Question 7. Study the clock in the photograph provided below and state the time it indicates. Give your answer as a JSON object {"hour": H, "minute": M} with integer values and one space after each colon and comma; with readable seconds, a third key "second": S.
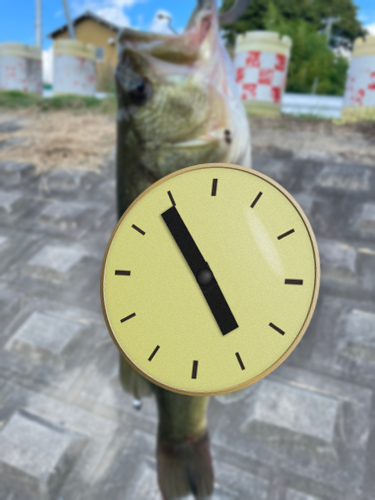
{"hour": 4, "minute": 54}
